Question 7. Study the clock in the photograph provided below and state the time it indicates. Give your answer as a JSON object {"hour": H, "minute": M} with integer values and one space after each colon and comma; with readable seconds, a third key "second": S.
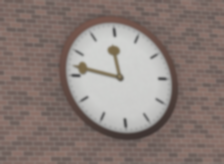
{"hour": 11, "minute": 47}
